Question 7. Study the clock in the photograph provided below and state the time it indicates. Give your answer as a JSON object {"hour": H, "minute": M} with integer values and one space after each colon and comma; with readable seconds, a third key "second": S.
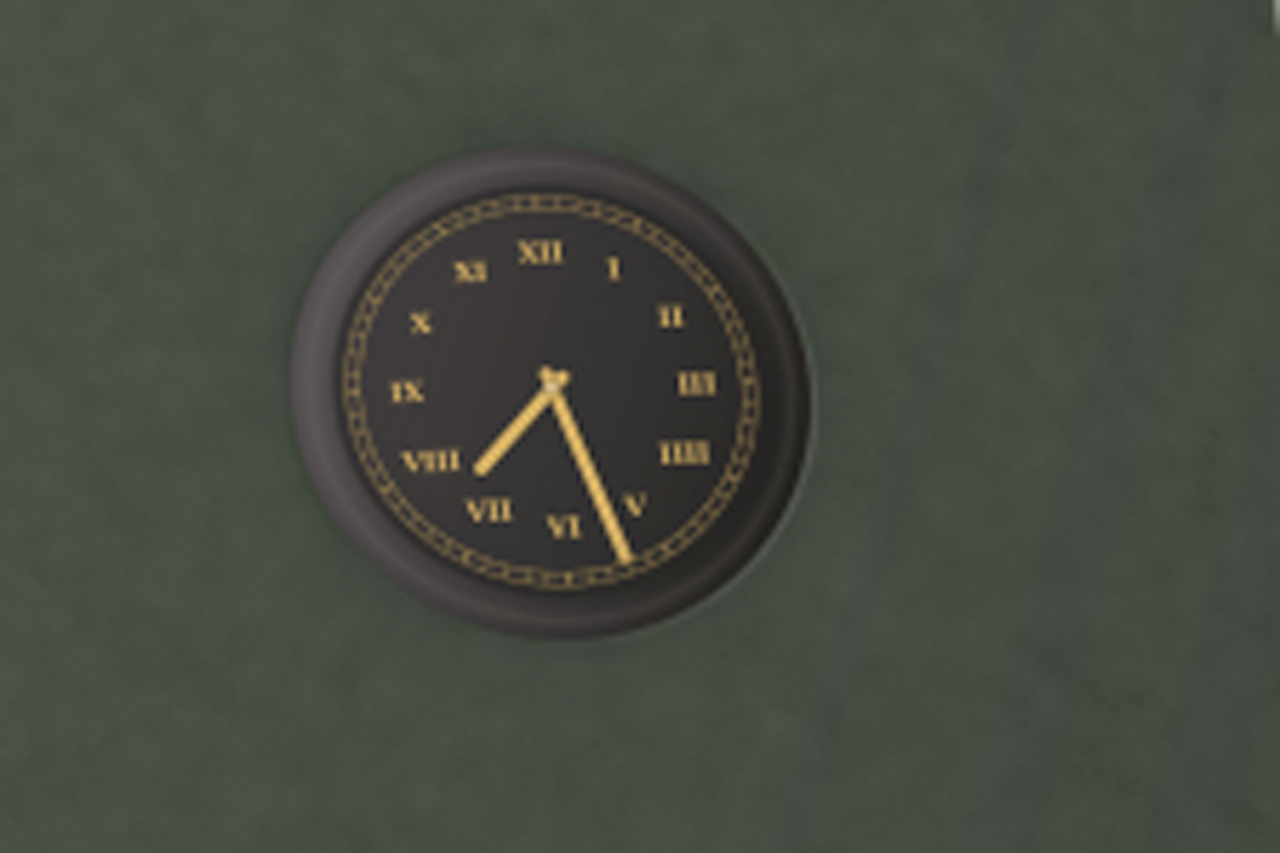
{"hour": 7, "minute": 27}
